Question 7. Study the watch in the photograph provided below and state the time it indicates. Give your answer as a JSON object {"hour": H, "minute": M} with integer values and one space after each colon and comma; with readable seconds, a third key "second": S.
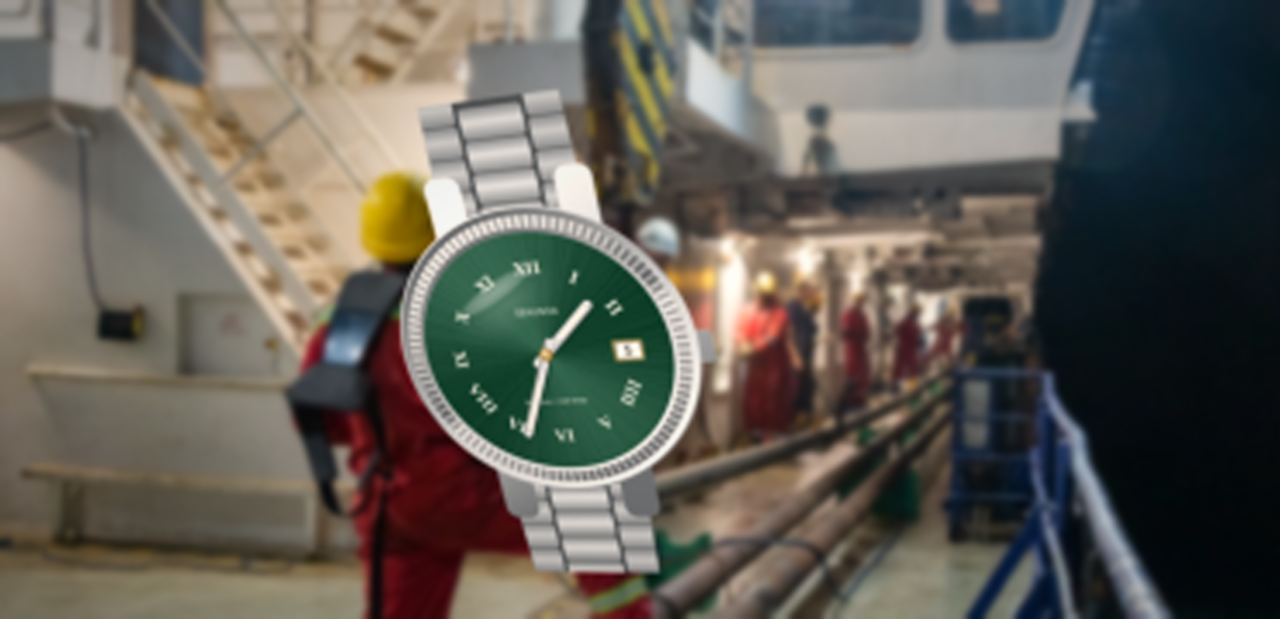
{"hour": 1, "minute": 34}
